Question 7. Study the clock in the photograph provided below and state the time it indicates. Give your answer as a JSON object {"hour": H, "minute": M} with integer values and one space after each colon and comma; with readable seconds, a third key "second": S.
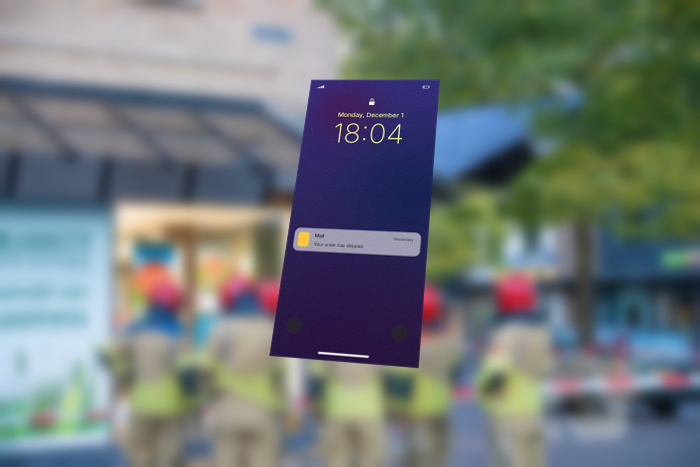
{"hour": 18, "minute": 4}
